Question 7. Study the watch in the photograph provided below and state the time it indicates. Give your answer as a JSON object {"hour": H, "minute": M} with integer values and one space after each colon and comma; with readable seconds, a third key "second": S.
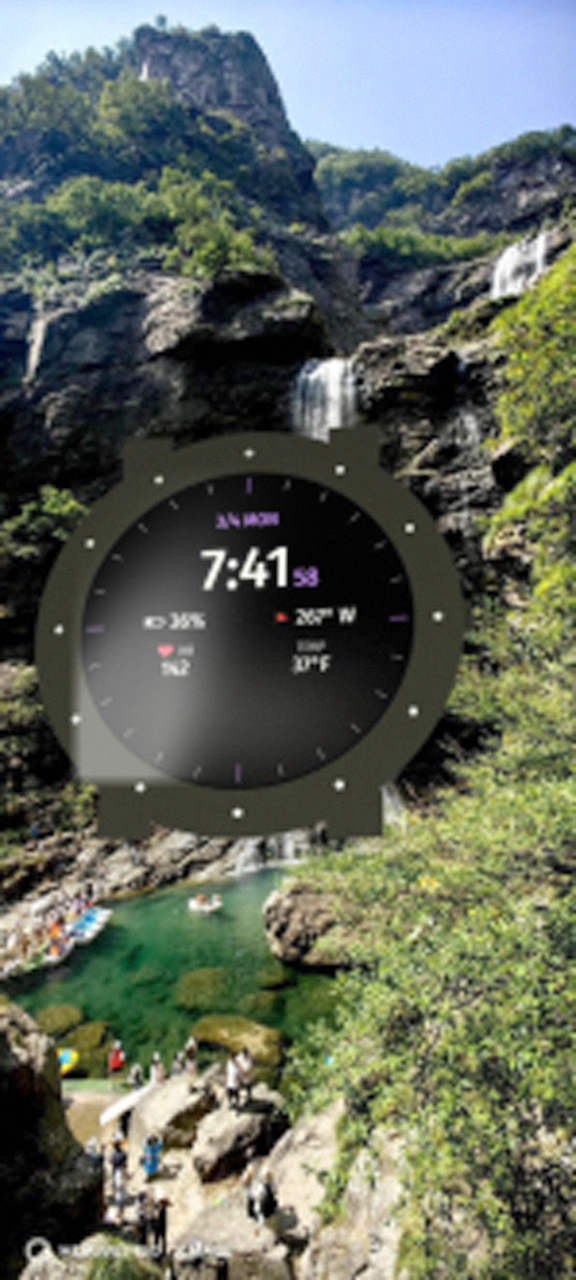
{"hour": 7, "minute": 41}
